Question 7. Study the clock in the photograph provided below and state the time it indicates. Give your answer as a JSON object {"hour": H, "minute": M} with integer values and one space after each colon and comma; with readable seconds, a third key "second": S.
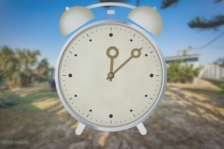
{"hour": 12, "minute": 8}
